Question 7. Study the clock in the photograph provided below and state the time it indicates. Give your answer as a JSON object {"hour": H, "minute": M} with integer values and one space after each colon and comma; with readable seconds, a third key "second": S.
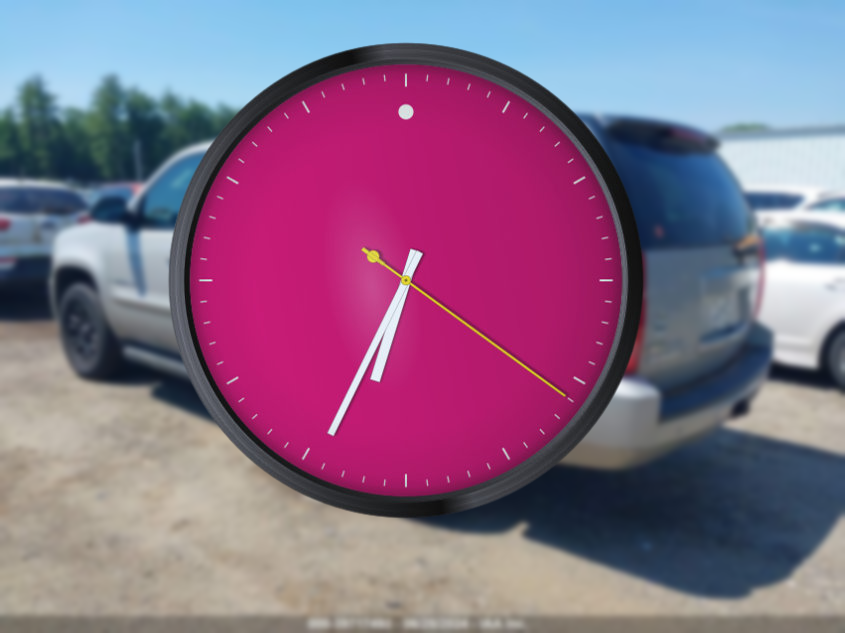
{"hour": 6, "minute": 34, "second": 21}
